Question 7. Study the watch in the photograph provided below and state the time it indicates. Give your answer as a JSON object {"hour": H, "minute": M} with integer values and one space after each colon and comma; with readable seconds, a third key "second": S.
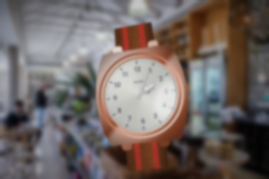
{"hour": 2, "minute": 4}
